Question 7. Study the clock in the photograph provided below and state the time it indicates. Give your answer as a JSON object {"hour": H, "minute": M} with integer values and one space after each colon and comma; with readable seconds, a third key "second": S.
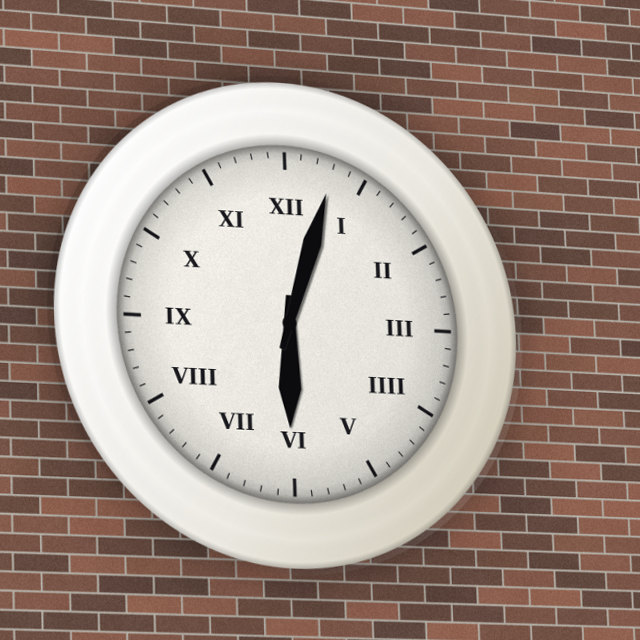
{"hour": 6, "minute": 3}
